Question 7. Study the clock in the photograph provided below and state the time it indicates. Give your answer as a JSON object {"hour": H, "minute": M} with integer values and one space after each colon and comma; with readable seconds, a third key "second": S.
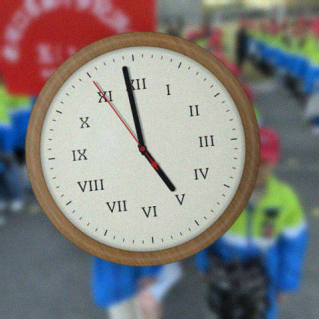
{"hour": 4, "minute": 58, "second": 55}
